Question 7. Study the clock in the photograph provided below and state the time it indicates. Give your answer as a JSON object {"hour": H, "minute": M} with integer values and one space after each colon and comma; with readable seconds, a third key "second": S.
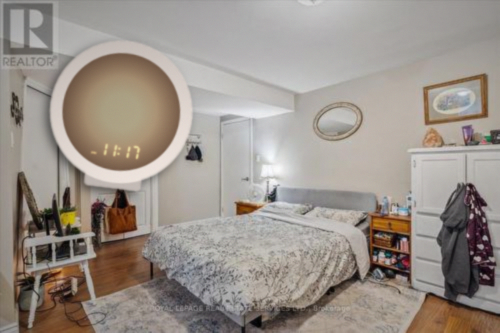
{"hour": 11, "minute": 17}
